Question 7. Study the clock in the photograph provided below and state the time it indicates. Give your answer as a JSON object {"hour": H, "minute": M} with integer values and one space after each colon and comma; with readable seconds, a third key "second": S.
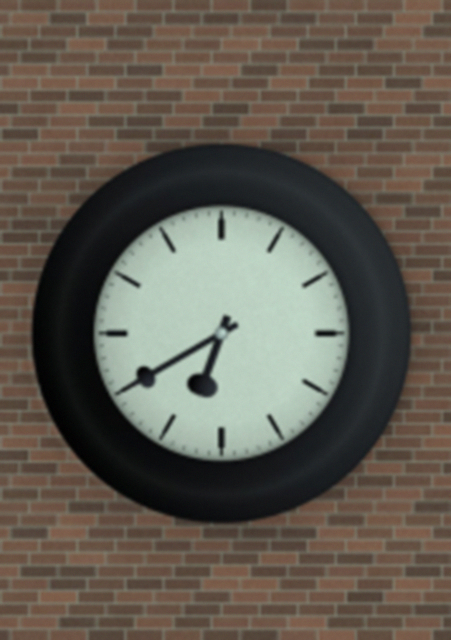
{"hour": 6, "minute": 40}
